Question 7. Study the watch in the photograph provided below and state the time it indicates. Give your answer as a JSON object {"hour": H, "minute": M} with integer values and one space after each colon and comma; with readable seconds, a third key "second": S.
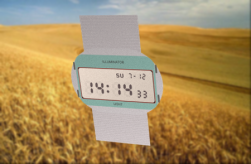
{"hour": 14, "minute": 14, "second": 33}
